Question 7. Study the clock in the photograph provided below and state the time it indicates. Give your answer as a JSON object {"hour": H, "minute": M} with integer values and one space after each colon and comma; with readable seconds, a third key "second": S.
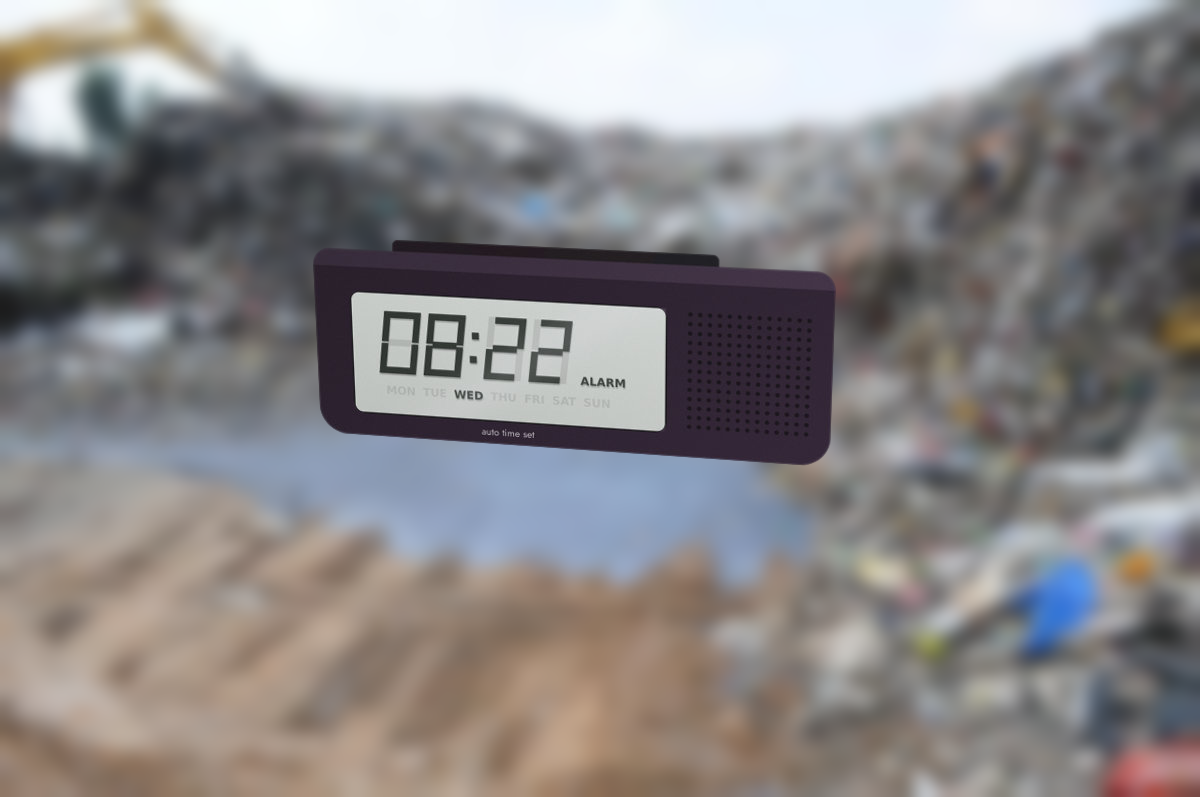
{"hour": 8, "minute": 22}
